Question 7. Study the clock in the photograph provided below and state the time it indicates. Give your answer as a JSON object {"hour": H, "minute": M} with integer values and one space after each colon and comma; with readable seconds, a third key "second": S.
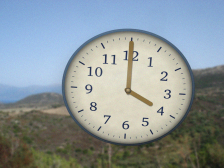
{"hour": 4, "minute": 0}
